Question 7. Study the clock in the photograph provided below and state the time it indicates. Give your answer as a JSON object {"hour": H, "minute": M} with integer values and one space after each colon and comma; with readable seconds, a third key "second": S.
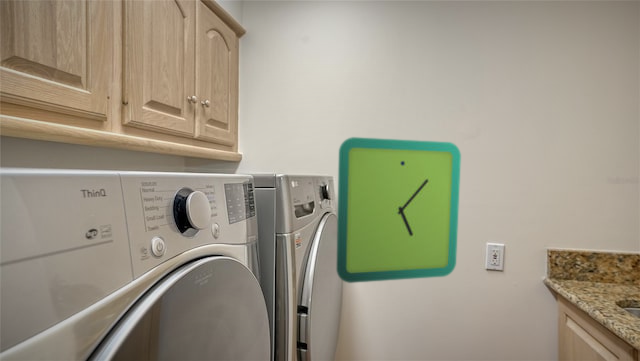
{"hour": 5, "minute": 7}
